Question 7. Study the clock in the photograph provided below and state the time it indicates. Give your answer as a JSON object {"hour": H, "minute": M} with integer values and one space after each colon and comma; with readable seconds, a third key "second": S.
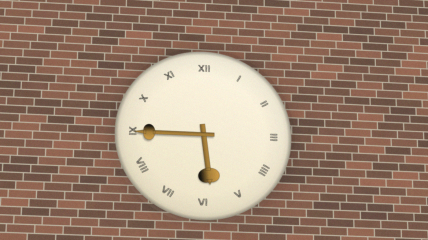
{"hour": 5, "minute": 45}
